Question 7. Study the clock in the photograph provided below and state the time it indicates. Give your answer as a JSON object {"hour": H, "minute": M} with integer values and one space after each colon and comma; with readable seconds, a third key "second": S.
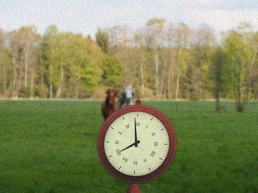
{"hour": 7, "minute": 59}
